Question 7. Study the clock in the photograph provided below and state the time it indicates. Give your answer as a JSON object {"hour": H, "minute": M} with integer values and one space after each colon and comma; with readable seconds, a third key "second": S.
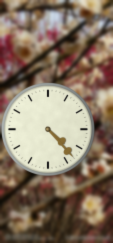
{"hour": 4, "minute": 23}
